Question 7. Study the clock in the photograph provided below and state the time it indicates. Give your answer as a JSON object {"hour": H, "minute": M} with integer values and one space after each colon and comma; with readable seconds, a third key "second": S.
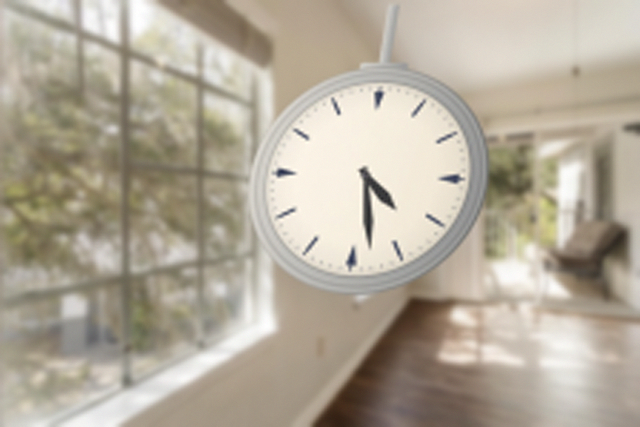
{"hour": 4, "minute": 28}
